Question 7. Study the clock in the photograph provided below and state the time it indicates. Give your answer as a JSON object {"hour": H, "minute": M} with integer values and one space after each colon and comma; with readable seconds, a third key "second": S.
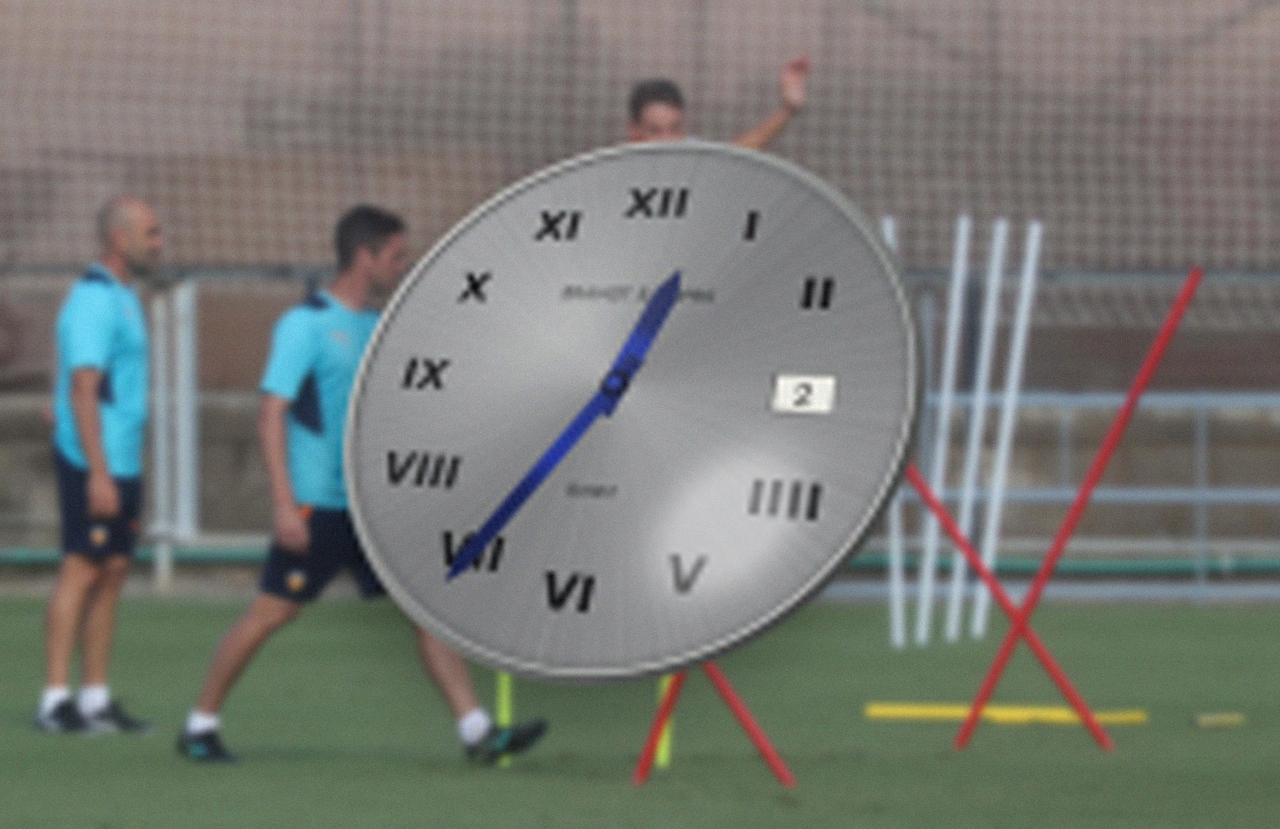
{"hour": 12, "minute": 35}
